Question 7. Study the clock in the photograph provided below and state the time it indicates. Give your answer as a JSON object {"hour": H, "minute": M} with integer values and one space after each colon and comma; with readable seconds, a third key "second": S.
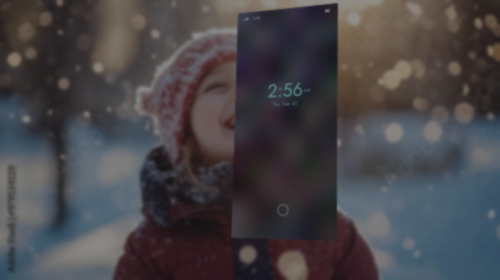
{"hour": 2, "minute": 56}
